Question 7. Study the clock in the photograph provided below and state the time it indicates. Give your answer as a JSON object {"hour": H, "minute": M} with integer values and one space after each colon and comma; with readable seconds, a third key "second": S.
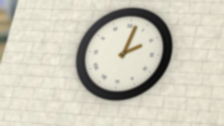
{"hour": 2, "minute": 2}
